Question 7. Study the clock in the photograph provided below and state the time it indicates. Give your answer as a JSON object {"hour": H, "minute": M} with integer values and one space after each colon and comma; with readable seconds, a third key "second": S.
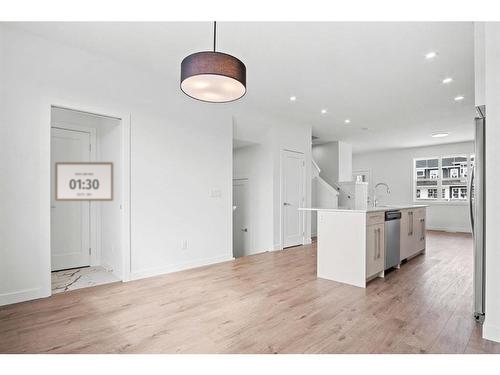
{"hour": 1, "minute": 30}
